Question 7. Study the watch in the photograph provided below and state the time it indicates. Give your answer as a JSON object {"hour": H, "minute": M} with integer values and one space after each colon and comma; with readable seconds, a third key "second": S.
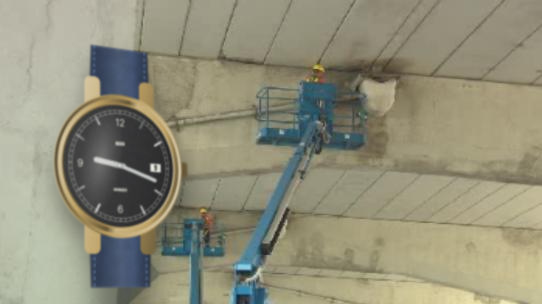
{"hour": 9, "minute": 18}
